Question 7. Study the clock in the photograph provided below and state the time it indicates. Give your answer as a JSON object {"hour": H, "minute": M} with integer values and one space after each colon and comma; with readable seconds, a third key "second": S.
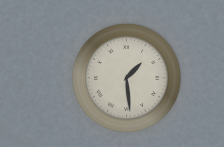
{"hour": 1, "minute": 29}
